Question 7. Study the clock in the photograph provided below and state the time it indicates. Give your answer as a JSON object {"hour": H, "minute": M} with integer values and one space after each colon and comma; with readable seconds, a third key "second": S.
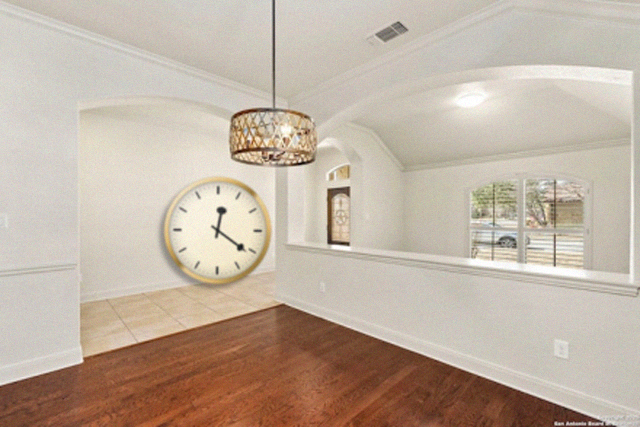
{"hour": 12, "minute": 21}
